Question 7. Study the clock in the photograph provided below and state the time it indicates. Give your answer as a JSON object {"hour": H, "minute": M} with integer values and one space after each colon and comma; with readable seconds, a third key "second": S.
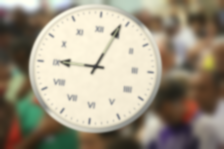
{"hour": 9, "minute": 4}
